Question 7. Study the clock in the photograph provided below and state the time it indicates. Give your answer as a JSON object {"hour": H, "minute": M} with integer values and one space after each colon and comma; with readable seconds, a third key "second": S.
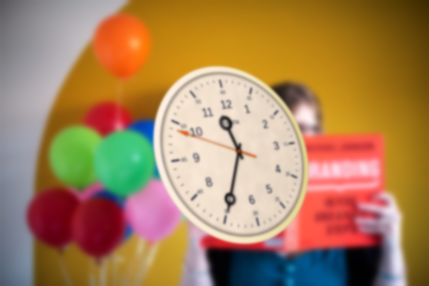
{"hour": 11, "minute": 34, "second": 49}
